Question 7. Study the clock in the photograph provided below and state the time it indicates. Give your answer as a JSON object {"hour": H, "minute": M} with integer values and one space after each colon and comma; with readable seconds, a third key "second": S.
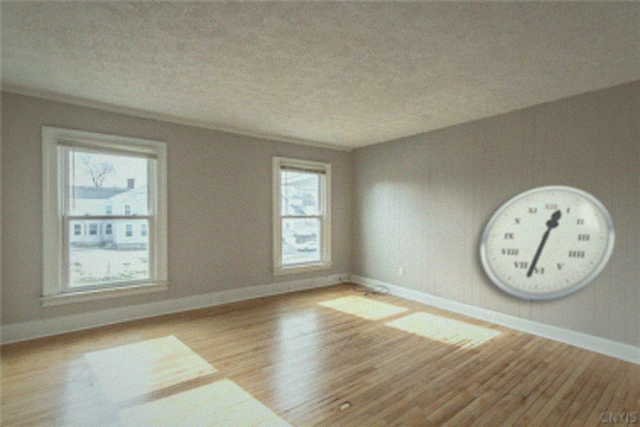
{"hour": 12, "minute": 32}
